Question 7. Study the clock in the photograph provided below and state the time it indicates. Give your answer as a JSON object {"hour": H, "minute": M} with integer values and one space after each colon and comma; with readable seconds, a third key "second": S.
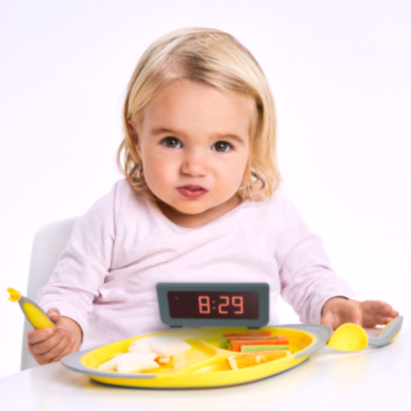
{"hour": 8, "minute": 29}
